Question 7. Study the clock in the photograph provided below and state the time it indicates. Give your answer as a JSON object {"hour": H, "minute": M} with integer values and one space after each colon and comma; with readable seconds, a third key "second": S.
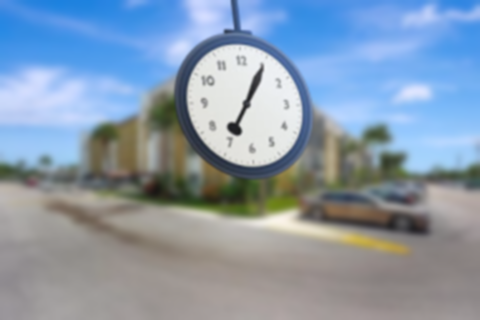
{"hour": 7, "minute": 5}
